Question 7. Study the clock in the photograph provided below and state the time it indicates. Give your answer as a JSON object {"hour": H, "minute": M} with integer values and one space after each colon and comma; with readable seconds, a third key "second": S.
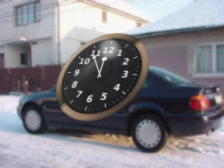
{"hour": 11, "minute": 54}
